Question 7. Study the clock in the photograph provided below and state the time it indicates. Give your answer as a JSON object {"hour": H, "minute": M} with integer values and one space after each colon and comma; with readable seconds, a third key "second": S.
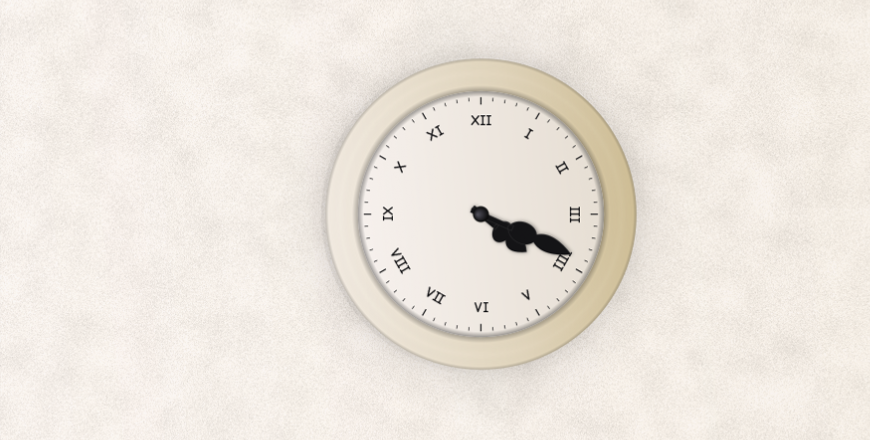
{"hour": 4, "minute": 19}
